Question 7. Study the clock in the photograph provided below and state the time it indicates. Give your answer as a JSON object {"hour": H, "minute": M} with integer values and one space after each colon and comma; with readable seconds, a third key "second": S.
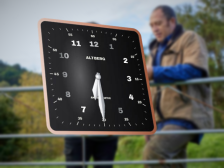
{"hour": 6, "minute": 30}
